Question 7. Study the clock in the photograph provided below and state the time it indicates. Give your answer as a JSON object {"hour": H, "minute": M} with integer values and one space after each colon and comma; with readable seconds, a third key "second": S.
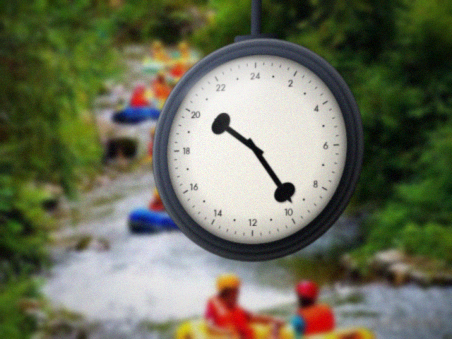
{"hour": 20, "minute": 24}
